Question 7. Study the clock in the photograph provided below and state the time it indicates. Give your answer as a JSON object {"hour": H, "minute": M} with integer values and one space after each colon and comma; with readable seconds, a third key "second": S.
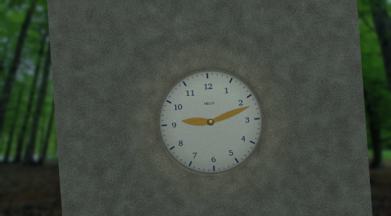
{"hour": 9, "minute": 12}
